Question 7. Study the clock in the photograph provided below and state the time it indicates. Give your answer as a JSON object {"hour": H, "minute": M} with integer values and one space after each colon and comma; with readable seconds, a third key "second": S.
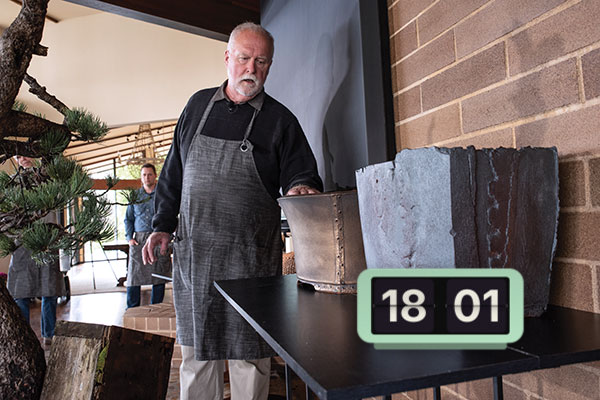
{"hour": 18, "minute": 1}
